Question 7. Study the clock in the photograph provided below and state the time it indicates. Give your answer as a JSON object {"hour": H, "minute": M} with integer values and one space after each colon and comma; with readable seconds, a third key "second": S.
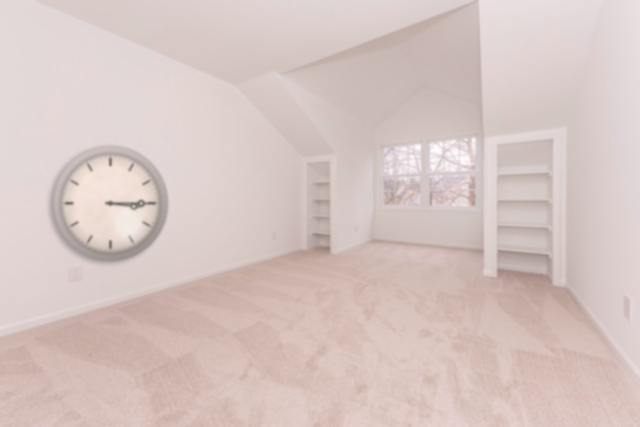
{"hour": 3, "minute": 15}
